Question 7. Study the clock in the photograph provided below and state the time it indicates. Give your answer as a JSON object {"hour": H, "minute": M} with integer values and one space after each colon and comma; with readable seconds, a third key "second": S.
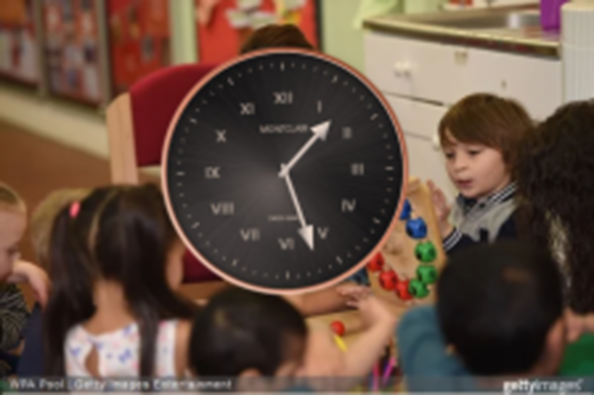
{"hour": 1, "minute": 27}
